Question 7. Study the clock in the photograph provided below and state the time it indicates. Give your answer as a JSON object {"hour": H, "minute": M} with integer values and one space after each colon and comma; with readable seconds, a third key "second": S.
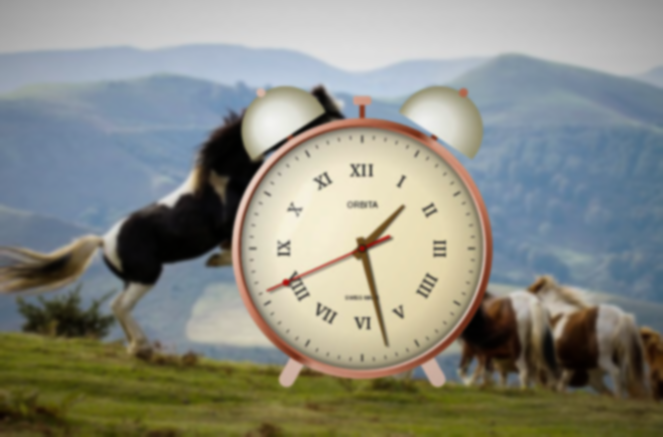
{"hour": 1, "minute": 27, "second": 41}
